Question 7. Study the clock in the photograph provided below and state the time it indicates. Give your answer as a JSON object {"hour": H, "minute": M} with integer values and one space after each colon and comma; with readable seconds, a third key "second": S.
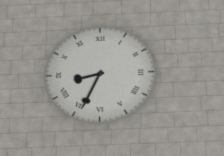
{"hour": 8, "minute": 34}
